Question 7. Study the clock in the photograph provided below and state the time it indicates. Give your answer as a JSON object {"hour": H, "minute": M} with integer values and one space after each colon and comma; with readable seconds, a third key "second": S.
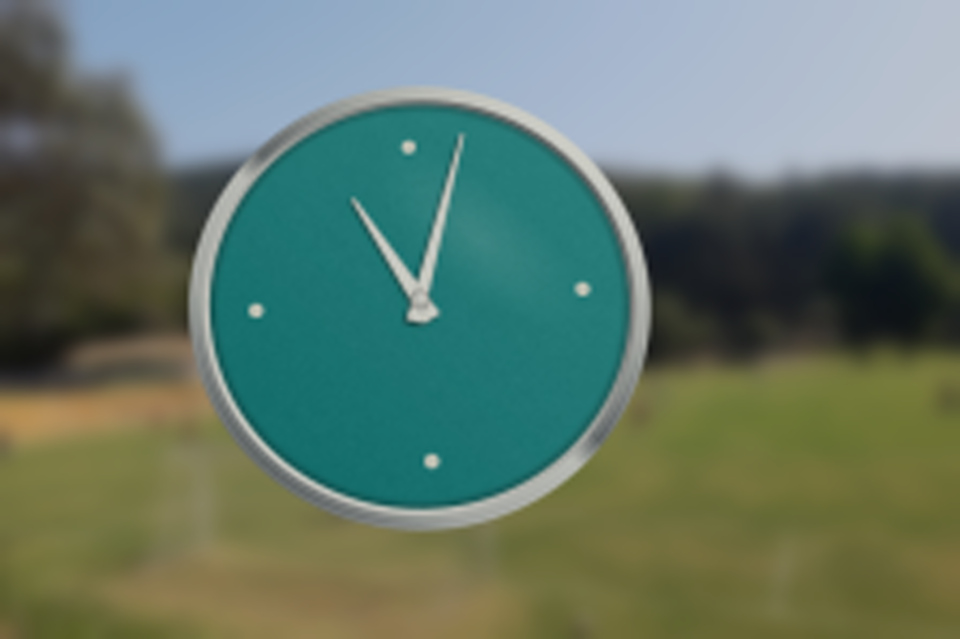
{"hour": 11, "minute": 3}
